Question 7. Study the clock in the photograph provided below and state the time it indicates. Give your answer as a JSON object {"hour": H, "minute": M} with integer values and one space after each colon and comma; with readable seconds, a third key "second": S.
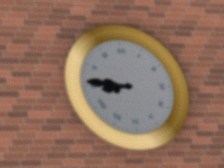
{"hour": 8, "minute": 46}
